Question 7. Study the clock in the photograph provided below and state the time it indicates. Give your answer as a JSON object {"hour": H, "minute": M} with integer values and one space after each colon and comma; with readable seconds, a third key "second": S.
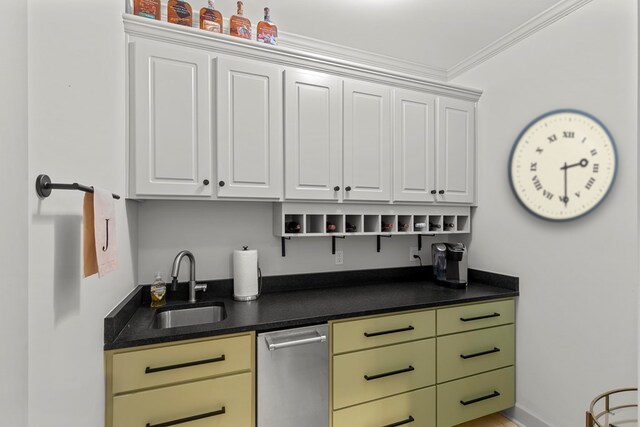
{"hour": 2, "minute": 29}
